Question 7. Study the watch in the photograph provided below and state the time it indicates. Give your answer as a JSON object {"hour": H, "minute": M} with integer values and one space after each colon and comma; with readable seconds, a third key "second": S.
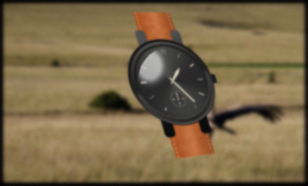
{"hour": 1, "minute": 24}
